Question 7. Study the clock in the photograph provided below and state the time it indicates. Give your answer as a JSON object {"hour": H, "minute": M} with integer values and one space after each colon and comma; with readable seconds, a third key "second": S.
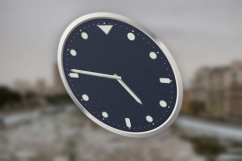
{"hour": 4, "minute": 46}
